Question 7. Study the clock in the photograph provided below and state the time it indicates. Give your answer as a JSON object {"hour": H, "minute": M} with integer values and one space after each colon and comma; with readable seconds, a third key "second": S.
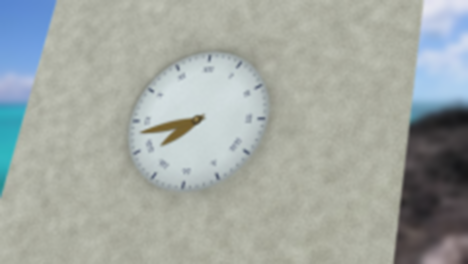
{"hour": 7, "minute": 43}
